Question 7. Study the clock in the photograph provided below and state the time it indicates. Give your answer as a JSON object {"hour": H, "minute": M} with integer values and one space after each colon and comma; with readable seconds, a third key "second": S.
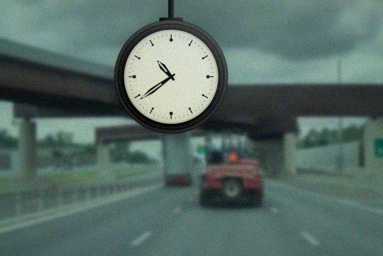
{"hour": 10, "minute": 39}
